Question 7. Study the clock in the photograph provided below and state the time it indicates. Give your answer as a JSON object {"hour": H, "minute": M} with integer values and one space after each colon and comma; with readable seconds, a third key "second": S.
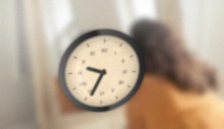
{"hour": 9, "minute": 34}
